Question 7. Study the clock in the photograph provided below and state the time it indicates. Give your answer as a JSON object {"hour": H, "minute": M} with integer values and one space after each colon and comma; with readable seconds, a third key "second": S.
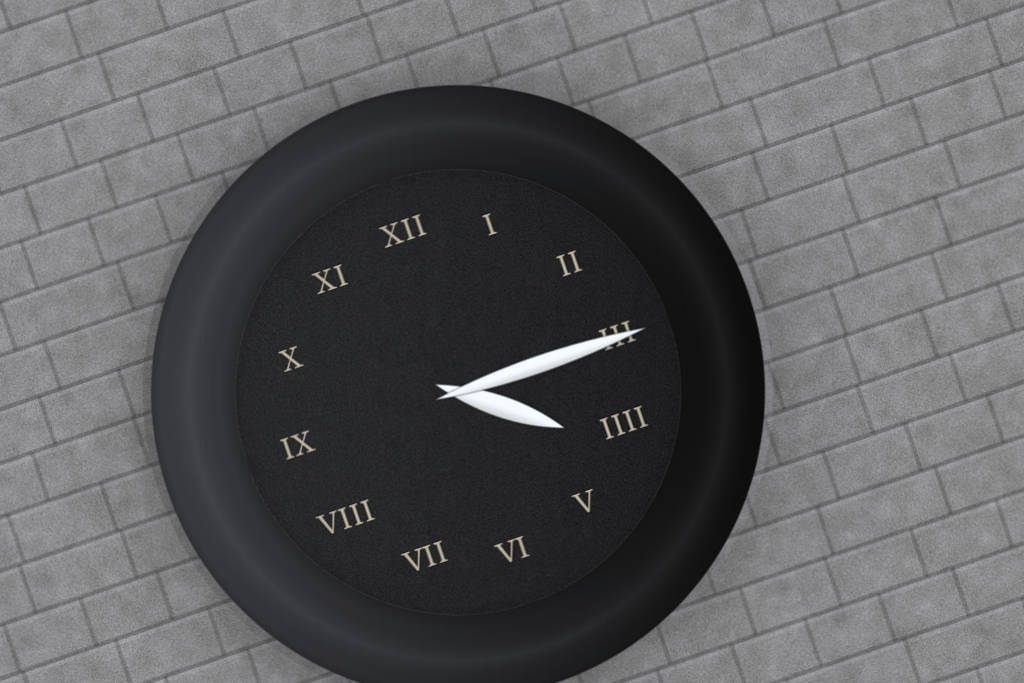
{"hour": 4, "minute": 15}
